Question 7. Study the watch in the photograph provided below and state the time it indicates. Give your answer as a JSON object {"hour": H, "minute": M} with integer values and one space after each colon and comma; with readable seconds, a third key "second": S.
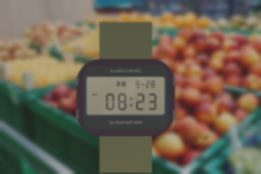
{"hour": 8, "minute": 23}
